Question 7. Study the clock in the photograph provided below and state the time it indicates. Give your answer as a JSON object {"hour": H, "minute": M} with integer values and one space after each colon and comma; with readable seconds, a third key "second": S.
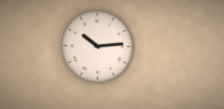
{"hour": 10, "minute": 14}
